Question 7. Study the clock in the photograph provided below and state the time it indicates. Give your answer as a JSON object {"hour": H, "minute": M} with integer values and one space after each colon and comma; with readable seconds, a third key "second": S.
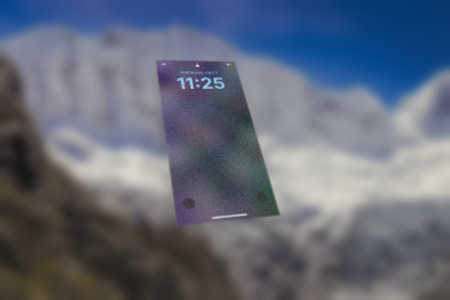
{"hour": 11, "minute": 25}
